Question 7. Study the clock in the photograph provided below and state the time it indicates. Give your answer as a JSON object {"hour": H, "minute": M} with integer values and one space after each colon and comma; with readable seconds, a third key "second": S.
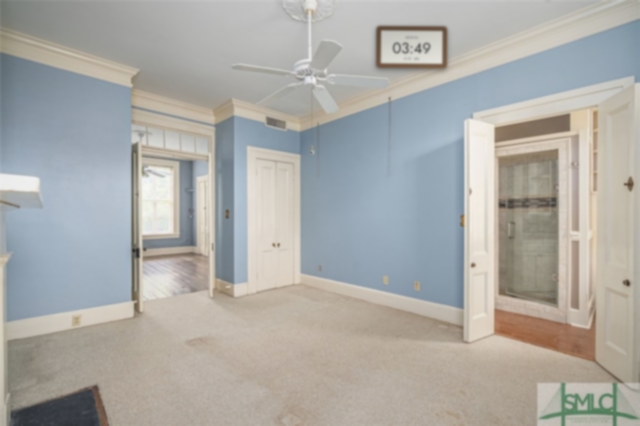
{"hour": 3, "minute": 49}
